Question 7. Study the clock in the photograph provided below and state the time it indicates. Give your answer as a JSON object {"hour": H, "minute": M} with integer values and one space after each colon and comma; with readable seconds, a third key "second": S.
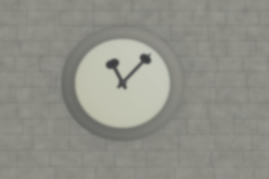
{"hour": 11, "minute": 7}
